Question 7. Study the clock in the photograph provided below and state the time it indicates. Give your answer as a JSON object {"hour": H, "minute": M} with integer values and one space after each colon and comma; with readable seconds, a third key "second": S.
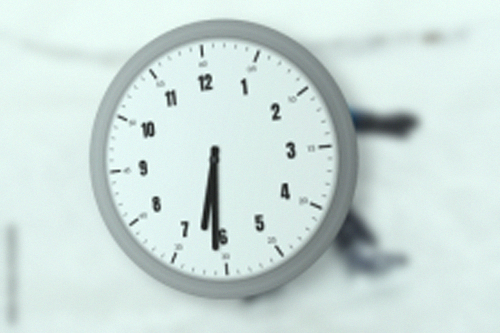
{"hour": 6, "minute": 31}
